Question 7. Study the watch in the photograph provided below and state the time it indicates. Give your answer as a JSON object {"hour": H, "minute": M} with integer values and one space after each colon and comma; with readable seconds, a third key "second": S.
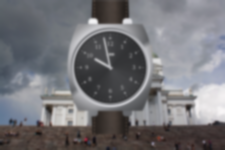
{"hour": 9, "minute": 58}
